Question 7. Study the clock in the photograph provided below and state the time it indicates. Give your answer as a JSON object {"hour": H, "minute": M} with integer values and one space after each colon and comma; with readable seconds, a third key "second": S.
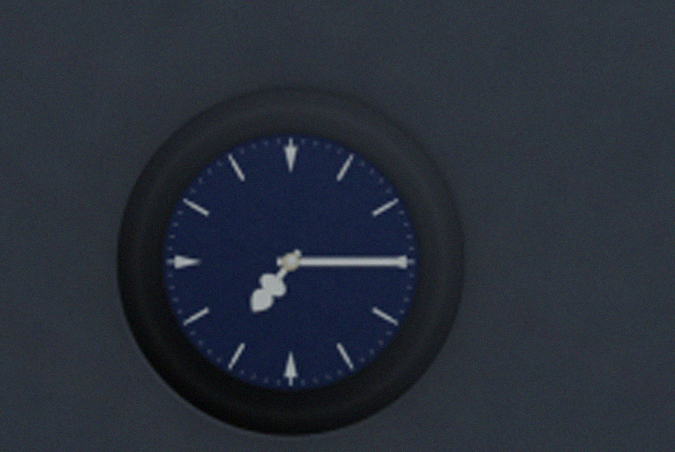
{"hour": 7, "minute": 15}
